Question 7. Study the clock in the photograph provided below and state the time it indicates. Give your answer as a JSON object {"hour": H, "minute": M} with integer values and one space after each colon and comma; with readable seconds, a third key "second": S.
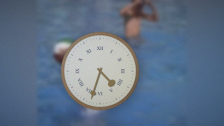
{"hour": 4, "minute": 33}
